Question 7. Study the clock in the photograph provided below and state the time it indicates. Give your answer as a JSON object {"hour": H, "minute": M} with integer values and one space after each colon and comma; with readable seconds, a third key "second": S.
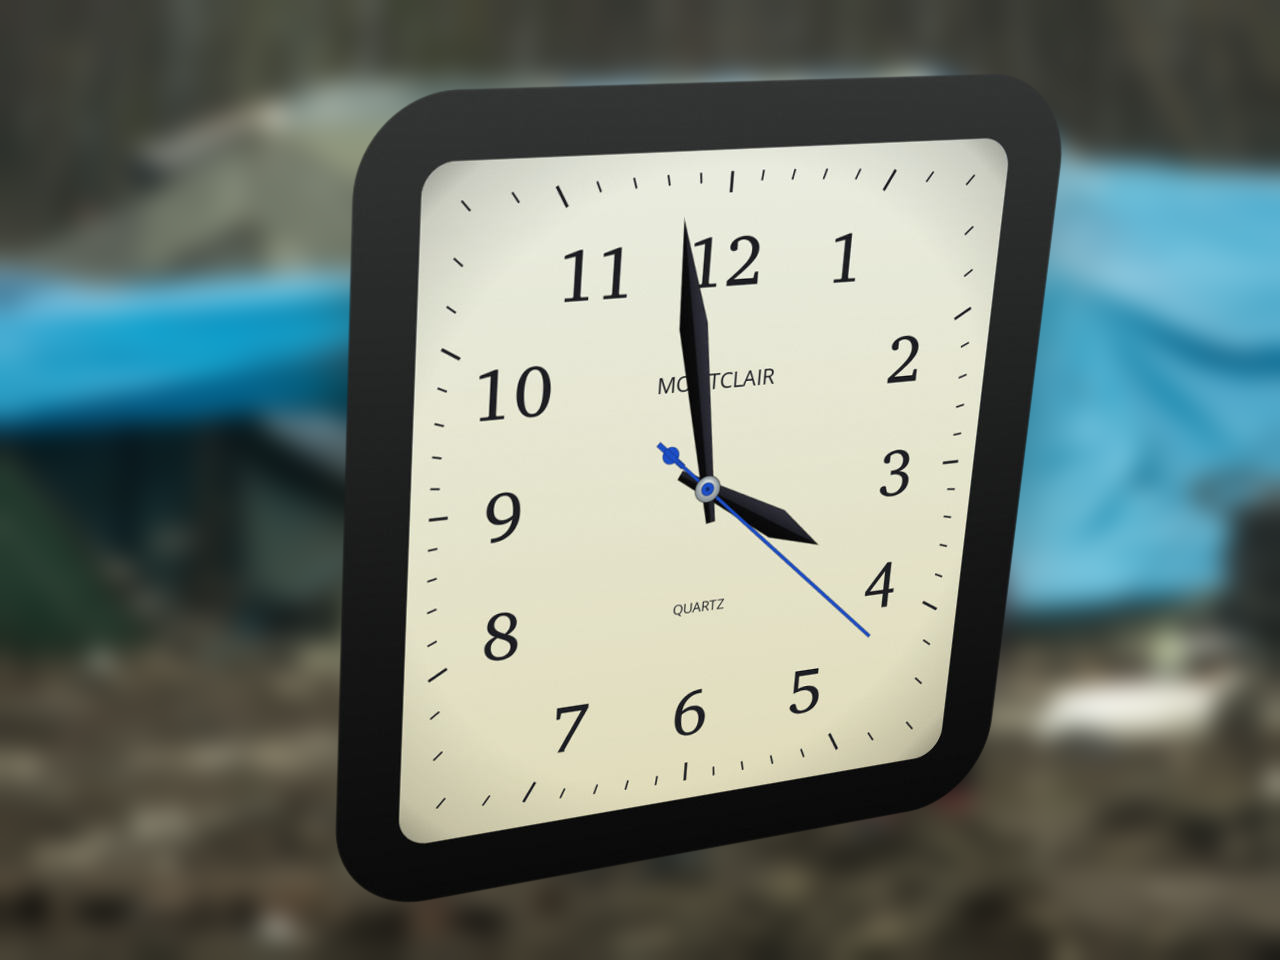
{"hour": 3, "minute": 58, "second": 22}
